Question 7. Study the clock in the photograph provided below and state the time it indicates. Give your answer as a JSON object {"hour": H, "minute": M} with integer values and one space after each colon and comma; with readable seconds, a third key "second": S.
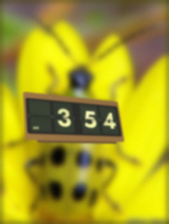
{"hour": 3, "minute": 54}
